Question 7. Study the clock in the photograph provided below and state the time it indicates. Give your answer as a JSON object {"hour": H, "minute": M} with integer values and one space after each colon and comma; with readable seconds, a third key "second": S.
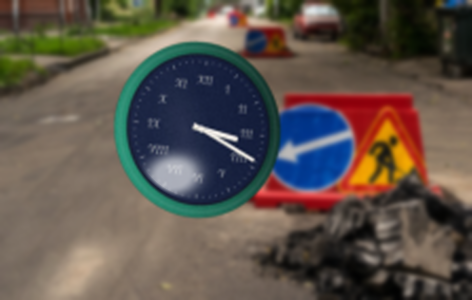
{"hour": 3, "minute": 19}
